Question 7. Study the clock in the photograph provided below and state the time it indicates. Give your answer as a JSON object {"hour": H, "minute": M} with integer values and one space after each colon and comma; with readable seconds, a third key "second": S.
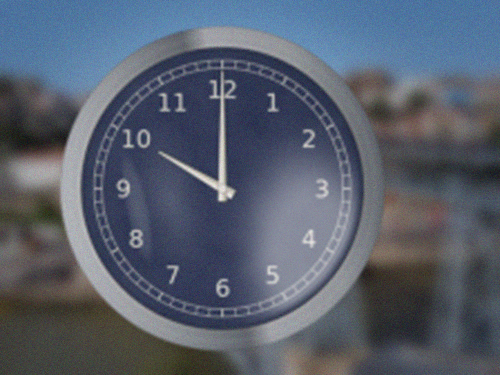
{"hour": 10, "minute": 0}
